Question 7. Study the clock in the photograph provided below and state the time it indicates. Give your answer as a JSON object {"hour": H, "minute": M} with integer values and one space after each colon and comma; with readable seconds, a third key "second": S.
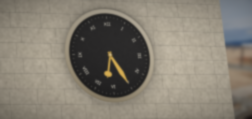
{"hour": 6, "minute": 25}
